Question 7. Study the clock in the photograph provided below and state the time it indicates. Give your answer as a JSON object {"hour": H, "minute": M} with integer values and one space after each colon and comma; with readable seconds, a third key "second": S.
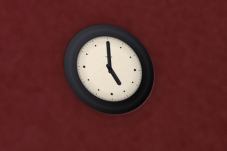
{"hour": 5, "minute": 0}
